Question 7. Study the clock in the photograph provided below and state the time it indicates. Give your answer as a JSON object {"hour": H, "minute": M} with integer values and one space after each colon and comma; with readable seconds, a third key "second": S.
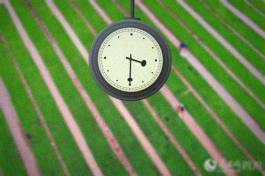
{"hour": 3, "minute": 30}
